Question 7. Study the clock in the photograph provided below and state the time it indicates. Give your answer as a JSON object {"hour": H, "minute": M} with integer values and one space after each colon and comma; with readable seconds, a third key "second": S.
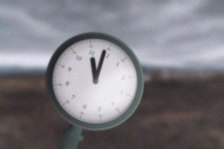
{"hour": 10, "minute": 59}
